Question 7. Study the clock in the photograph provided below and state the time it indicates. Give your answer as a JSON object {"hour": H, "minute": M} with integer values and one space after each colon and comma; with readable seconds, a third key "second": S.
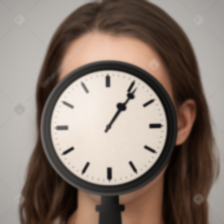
{"hour": 1, "minute": 6}
